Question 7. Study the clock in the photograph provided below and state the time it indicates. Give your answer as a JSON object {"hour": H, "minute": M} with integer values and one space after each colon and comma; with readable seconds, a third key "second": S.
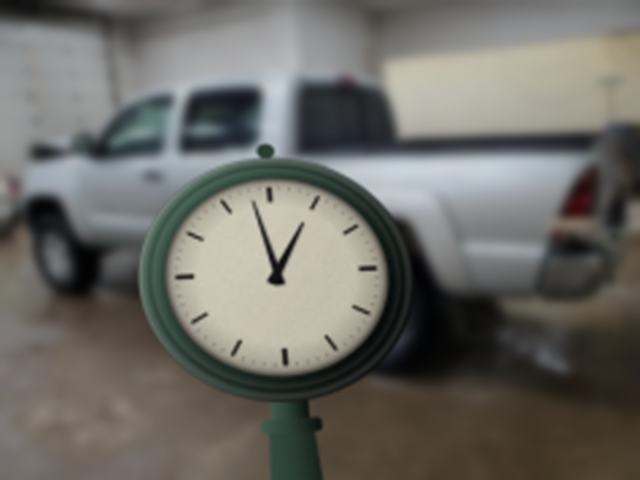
{"hour": 12, "minute": 58}
